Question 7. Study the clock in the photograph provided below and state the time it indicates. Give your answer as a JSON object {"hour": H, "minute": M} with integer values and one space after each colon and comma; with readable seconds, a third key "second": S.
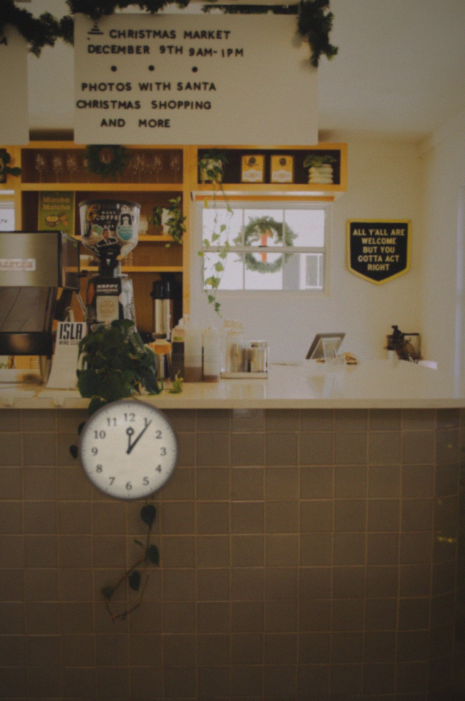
{"hour": 12, "minute": 6}
